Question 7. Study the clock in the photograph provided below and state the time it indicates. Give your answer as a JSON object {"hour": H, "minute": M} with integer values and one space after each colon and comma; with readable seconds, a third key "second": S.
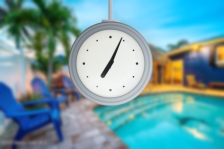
{"hour": 7, "minute": 4}
